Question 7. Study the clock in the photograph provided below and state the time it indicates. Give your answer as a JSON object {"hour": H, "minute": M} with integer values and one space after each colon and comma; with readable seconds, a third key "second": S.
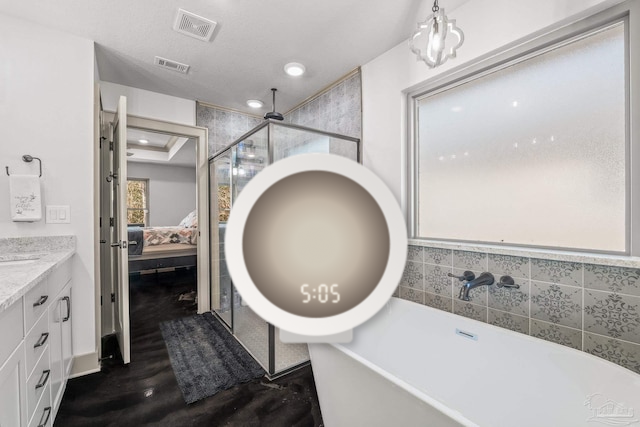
{"hour": 5, "minute": 5}
